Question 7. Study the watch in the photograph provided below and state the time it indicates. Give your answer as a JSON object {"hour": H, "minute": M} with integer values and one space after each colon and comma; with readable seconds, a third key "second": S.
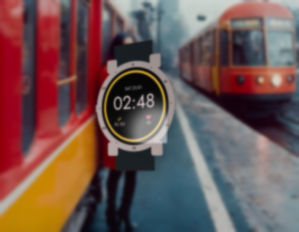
{"hour": 2, "minute": 48}
